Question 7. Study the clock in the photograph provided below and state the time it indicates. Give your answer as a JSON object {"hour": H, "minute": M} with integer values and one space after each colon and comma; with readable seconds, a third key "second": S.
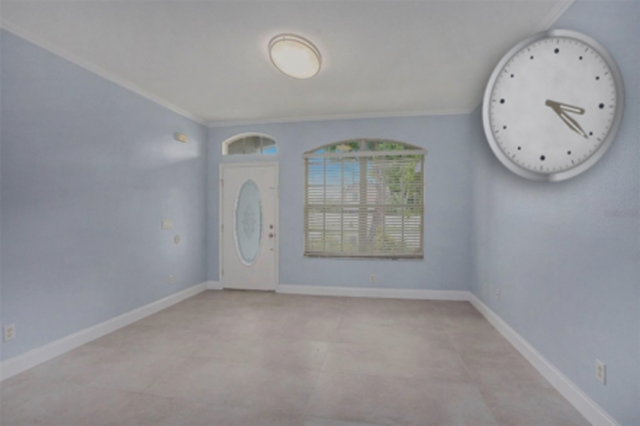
{"hour": 3, "minute": 21}
